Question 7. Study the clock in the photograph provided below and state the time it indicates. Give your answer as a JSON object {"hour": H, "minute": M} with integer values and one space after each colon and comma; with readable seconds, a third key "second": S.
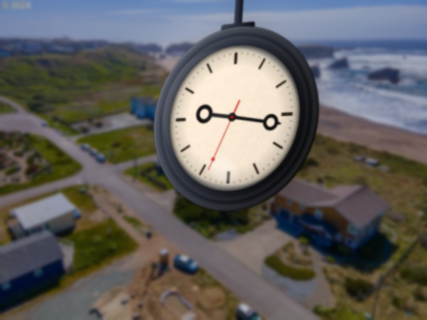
{"hour": 9, "minute": 16, "second": 34}
